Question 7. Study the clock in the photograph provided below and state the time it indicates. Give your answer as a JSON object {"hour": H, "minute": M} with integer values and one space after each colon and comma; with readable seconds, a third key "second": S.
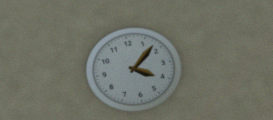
{"hour": 4, "minute": 8}
